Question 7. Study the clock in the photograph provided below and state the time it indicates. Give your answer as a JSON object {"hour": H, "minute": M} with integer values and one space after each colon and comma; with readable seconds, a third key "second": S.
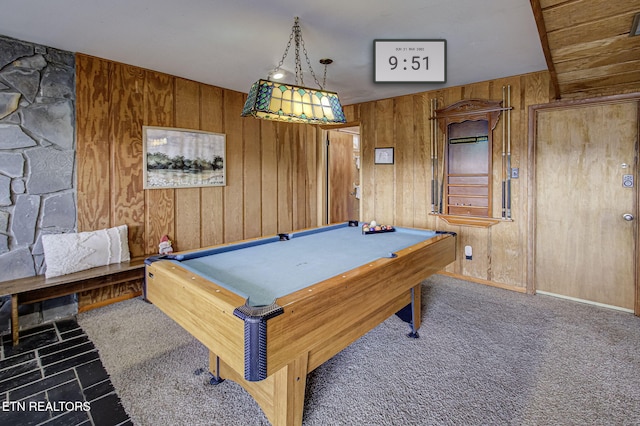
{"hour": 9, "minute": 51}
